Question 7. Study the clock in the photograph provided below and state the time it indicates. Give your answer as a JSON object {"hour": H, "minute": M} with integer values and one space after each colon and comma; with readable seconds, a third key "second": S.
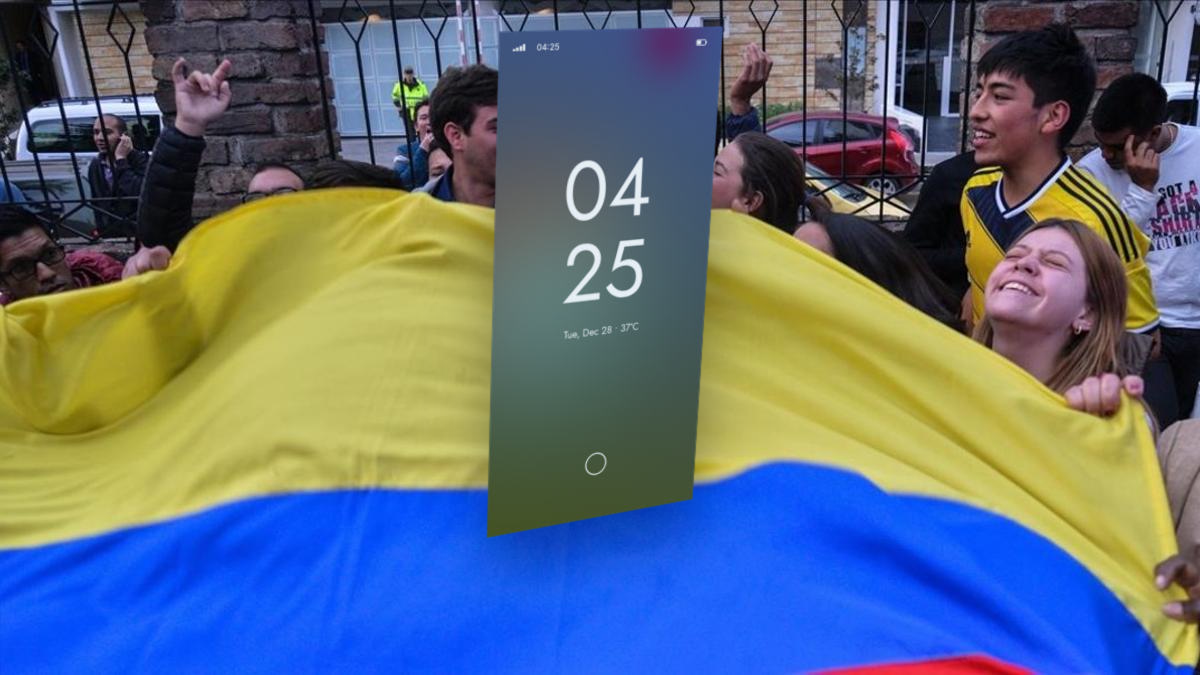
{"hour": 4, "minute": 25}
